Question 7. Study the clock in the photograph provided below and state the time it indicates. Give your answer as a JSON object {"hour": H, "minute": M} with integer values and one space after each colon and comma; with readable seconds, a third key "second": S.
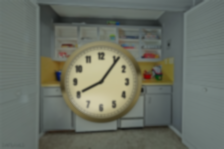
{"hour": 8, "minute": 6}
